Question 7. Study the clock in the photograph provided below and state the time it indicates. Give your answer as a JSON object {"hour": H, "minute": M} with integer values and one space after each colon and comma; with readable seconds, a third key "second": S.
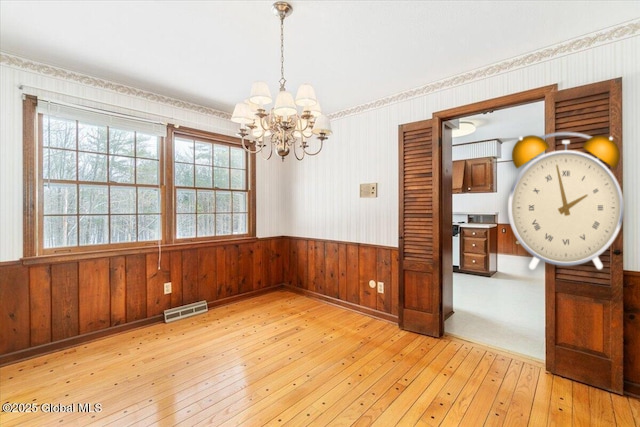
{"hour": 1, "minute": 58}
